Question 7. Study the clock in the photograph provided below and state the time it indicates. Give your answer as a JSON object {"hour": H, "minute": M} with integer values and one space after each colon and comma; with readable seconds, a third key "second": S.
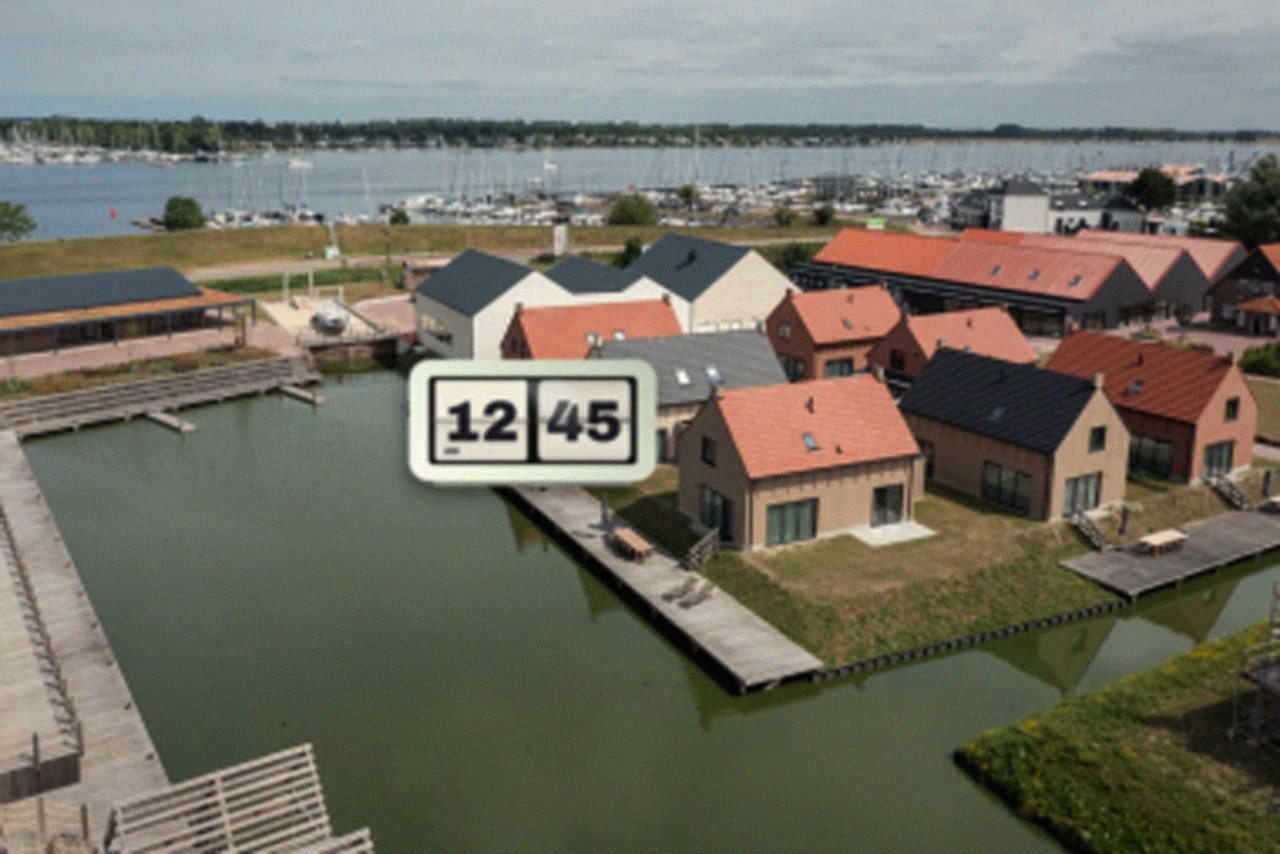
{"hour": 12, "minute": 45}
